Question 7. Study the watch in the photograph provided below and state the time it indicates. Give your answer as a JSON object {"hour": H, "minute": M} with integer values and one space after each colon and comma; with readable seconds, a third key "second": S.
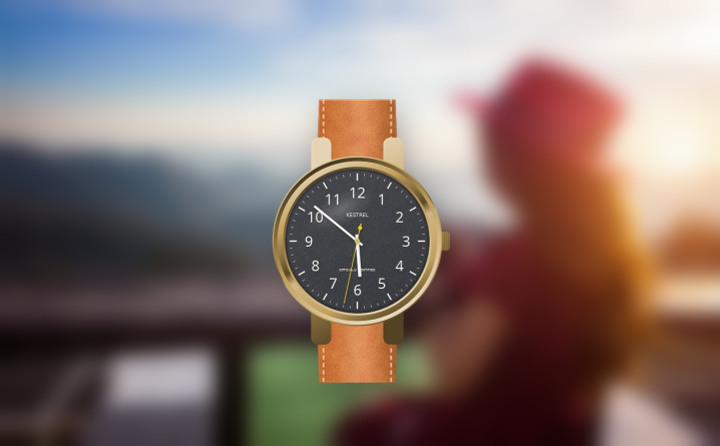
{"hour": 5, "minute": 51, "second": 32}
